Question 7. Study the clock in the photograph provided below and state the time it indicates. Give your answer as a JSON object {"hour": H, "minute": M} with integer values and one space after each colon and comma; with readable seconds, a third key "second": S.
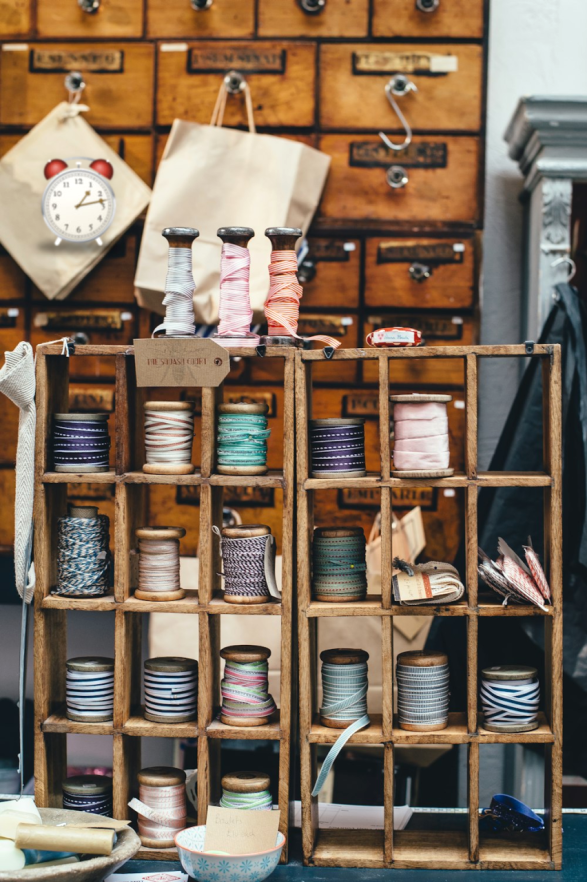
{"hour": 1, "minute": 13}
